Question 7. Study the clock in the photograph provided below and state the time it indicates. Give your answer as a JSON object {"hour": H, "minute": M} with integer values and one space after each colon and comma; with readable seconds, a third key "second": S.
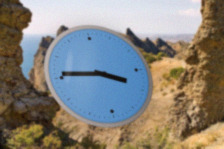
{"hour": 3, "minute": 46}
